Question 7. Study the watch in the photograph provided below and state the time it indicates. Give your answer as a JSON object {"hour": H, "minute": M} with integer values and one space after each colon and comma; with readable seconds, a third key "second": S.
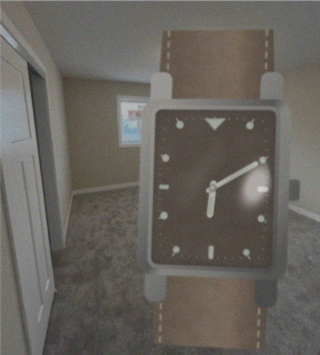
{"hour": 6, "minute": 10}
